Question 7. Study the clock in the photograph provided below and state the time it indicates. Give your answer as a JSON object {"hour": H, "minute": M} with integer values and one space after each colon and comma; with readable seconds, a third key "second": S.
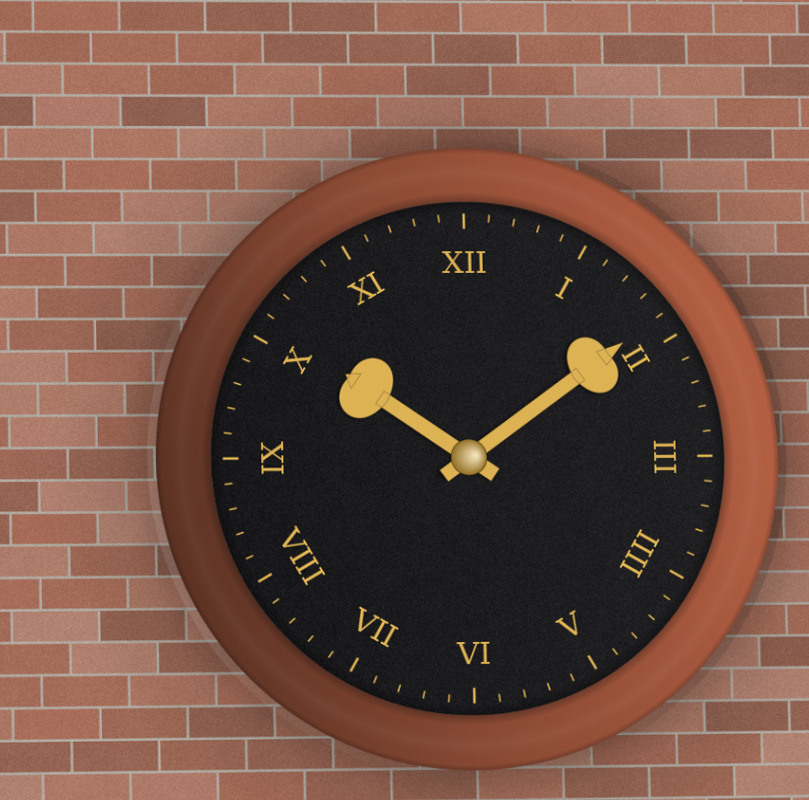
{"hour": 10, "minute": 9}
